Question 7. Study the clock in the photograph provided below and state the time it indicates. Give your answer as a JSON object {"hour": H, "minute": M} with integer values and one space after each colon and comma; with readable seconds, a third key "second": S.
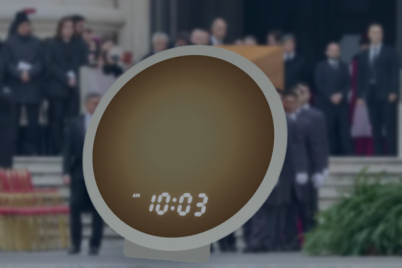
{"hour": 10, "minute": 3}
